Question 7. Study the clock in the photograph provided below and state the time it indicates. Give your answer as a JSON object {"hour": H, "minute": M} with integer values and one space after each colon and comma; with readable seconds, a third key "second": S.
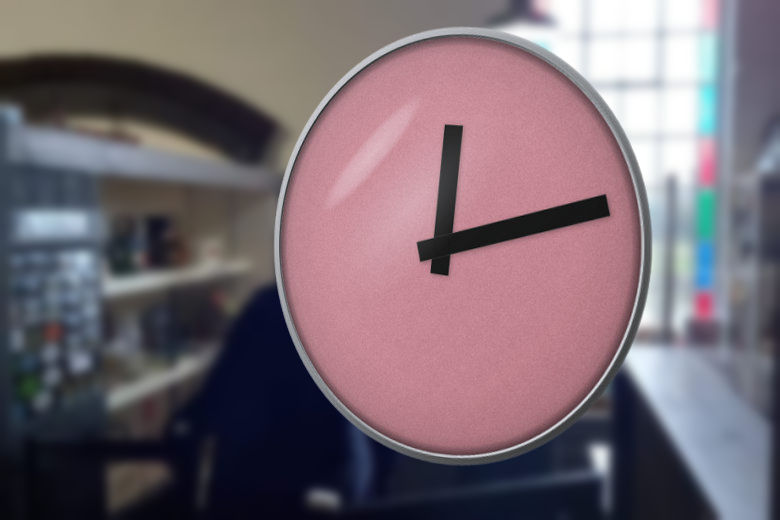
{"hour": 12, "minute": 13}
